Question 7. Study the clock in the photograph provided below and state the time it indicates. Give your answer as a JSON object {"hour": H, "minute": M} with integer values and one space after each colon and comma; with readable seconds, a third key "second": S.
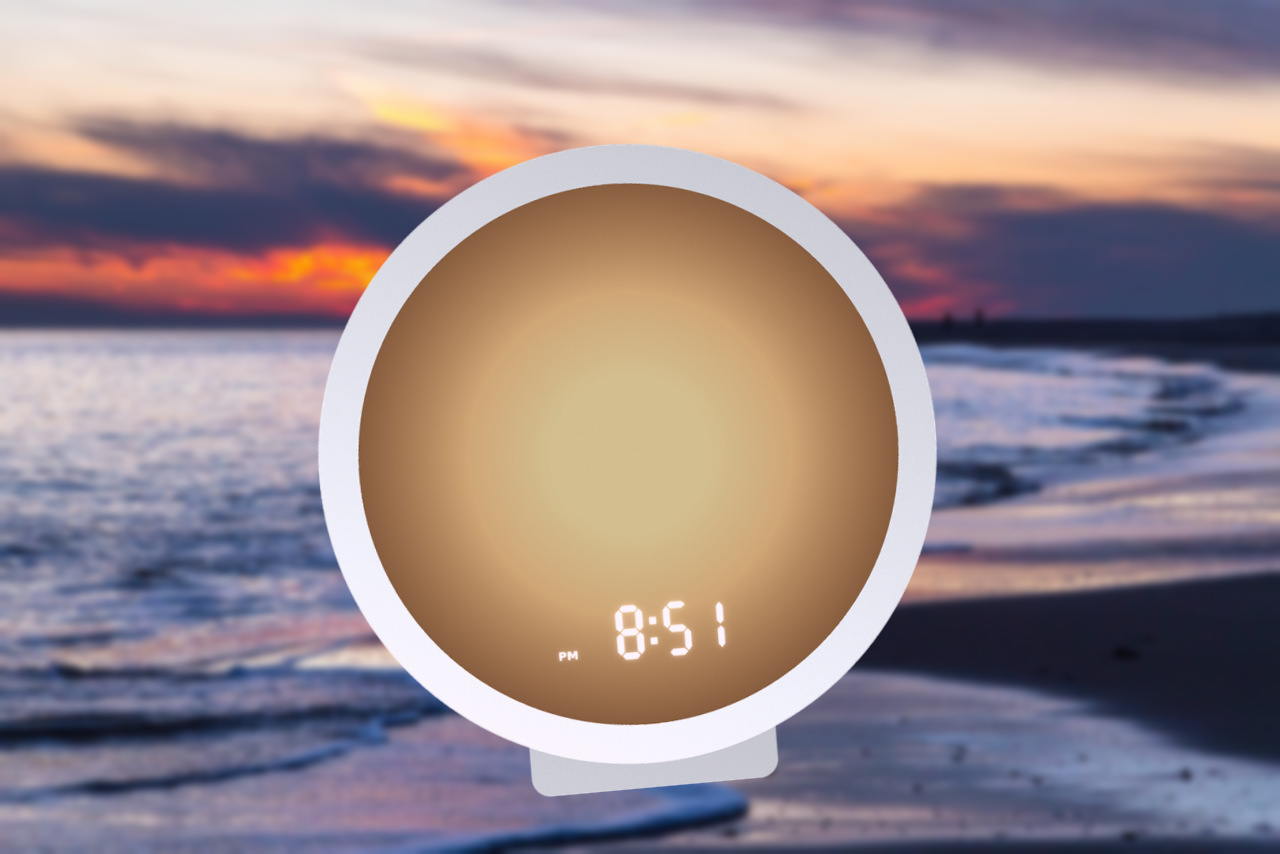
{"hour": 8, "minute": 51}
